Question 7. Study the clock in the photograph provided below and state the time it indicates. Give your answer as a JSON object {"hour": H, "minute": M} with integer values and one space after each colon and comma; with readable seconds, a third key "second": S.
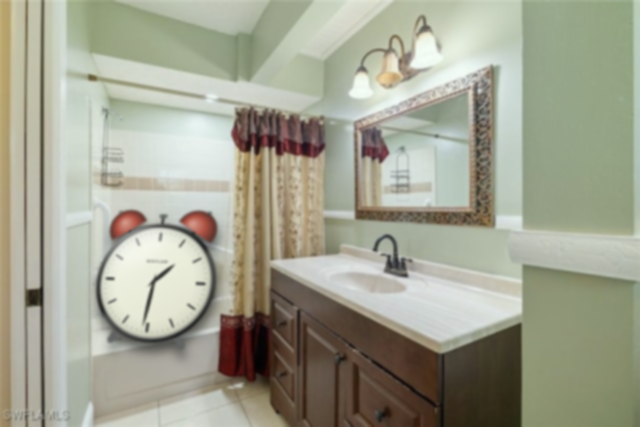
{"hour": 1, "minute": 31}
